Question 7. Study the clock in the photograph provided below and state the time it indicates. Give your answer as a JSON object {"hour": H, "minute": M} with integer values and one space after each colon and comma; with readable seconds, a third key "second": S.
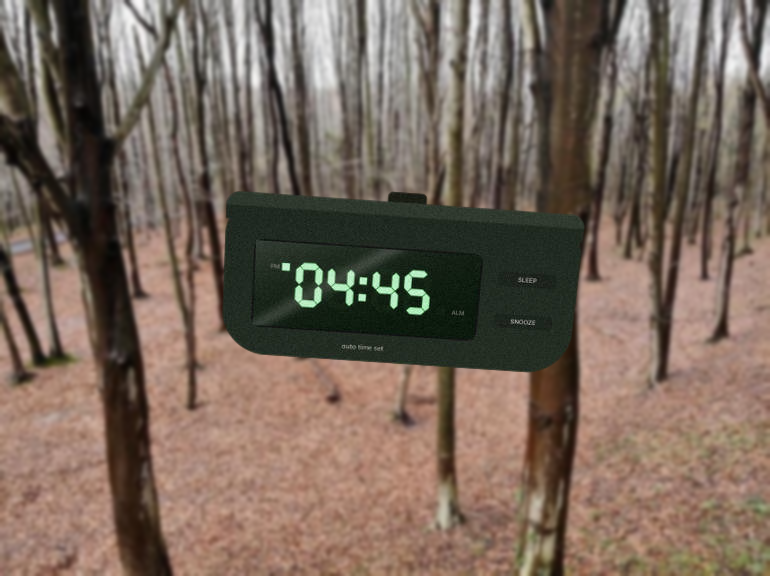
{"hour": 4, "minute": 45}
